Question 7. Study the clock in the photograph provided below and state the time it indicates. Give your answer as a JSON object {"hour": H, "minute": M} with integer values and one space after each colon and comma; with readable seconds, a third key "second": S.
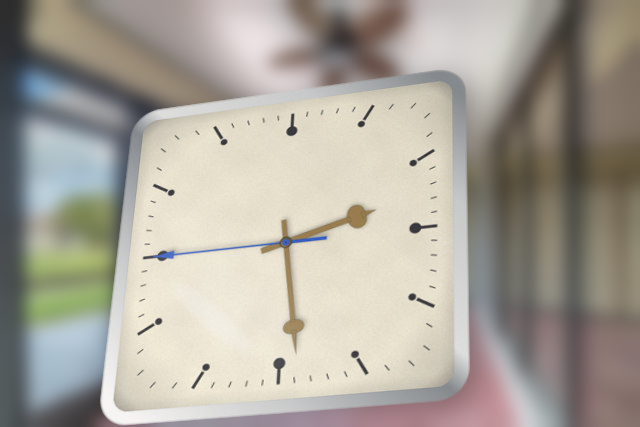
{"hour": 2, "minute": 28, "second": 45}
